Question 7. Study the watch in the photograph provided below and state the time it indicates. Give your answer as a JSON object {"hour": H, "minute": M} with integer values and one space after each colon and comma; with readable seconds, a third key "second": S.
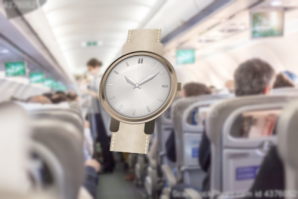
{"hour": 10, "minute": 9}
